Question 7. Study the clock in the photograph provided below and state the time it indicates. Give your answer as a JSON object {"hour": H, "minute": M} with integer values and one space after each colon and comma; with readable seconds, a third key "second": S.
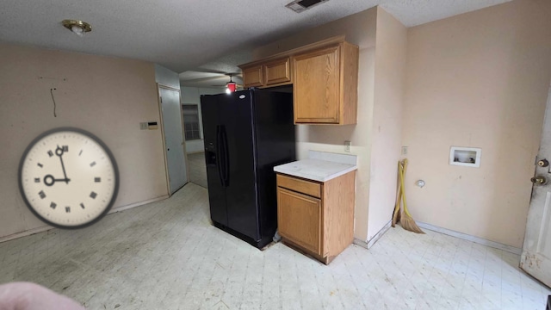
{"hour": 8, "minute": 58}
